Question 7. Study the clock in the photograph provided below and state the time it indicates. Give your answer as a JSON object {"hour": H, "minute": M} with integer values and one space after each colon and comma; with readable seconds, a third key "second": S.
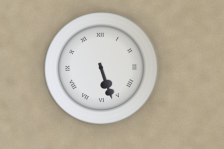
{"hour": 5, "minute": 27}
